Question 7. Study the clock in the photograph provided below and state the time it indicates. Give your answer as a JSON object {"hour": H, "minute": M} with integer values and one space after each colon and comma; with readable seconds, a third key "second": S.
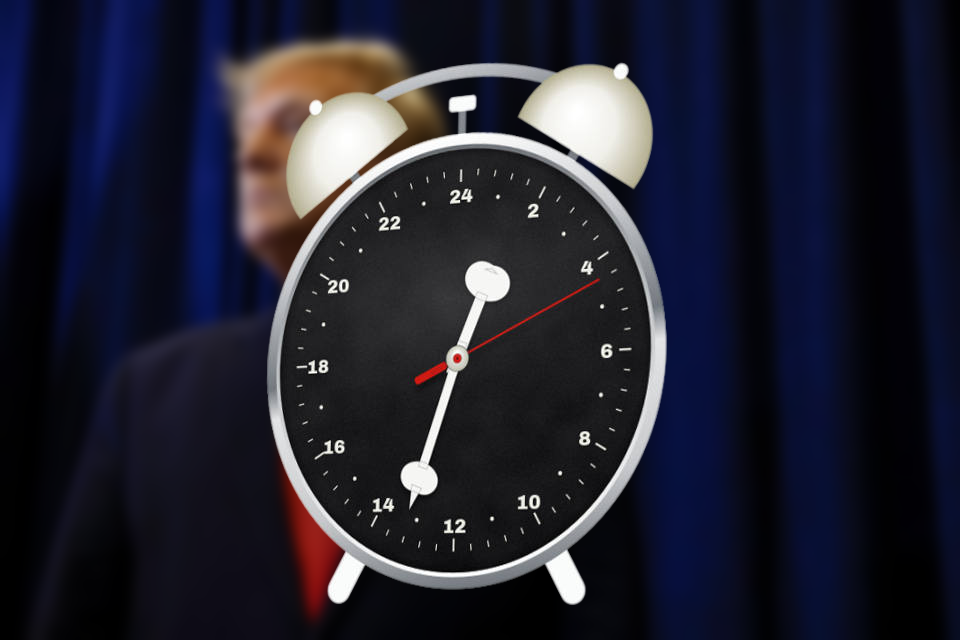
{"hour": 1, "minute": 33, "second": 11}
